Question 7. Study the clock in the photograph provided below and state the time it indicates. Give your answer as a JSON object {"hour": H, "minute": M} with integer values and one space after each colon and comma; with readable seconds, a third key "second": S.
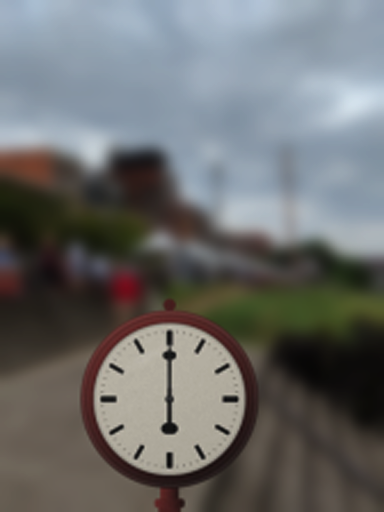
{"hour": 6, "minute": 0}
